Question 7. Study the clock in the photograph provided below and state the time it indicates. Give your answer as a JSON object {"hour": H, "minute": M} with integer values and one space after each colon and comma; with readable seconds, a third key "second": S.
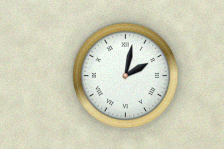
{"hour": 2, "minute": 2}
